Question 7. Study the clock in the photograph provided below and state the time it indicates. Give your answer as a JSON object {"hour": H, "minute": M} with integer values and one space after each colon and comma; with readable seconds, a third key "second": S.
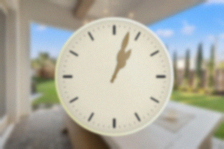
{"hour": 1, "minute": 3}
